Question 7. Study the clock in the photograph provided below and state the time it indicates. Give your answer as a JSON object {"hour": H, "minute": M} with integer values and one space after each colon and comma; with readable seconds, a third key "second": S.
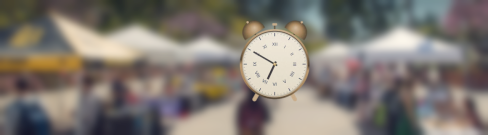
{"hour": 6, "minute": 50}
